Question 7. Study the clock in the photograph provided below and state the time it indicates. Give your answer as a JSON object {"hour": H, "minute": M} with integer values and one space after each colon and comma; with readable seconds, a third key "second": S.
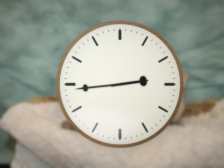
{"hour": 2, "minute": 44}
